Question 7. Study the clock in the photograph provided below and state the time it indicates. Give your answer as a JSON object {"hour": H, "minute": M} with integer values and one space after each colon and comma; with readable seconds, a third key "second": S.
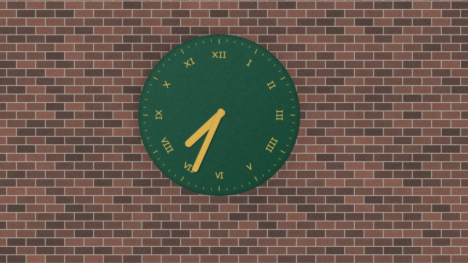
{"hour": 7, "minute": 34}
